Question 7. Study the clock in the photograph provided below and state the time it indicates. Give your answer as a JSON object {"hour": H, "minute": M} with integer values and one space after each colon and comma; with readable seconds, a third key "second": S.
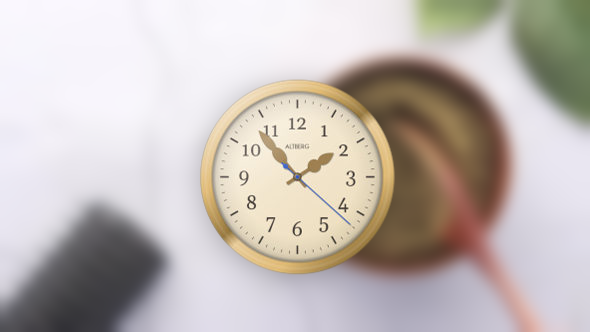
{"hour": 1, "minute": 53, "second": 22}
